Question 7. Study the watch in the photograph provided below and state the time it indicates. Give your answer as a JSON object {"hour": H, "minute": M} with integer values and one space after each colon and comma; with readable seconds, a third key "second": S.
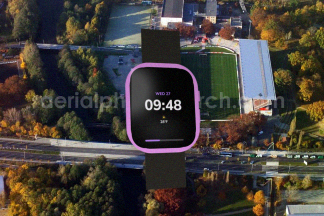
{"hour": 9, "minute": 48}
